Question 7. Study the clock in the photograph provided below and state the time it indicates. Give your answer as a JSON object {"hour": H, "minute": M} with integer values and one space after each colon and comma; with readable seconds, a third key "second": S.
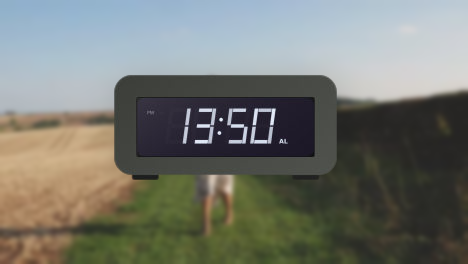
{"hour": 13, "minute": 50}
